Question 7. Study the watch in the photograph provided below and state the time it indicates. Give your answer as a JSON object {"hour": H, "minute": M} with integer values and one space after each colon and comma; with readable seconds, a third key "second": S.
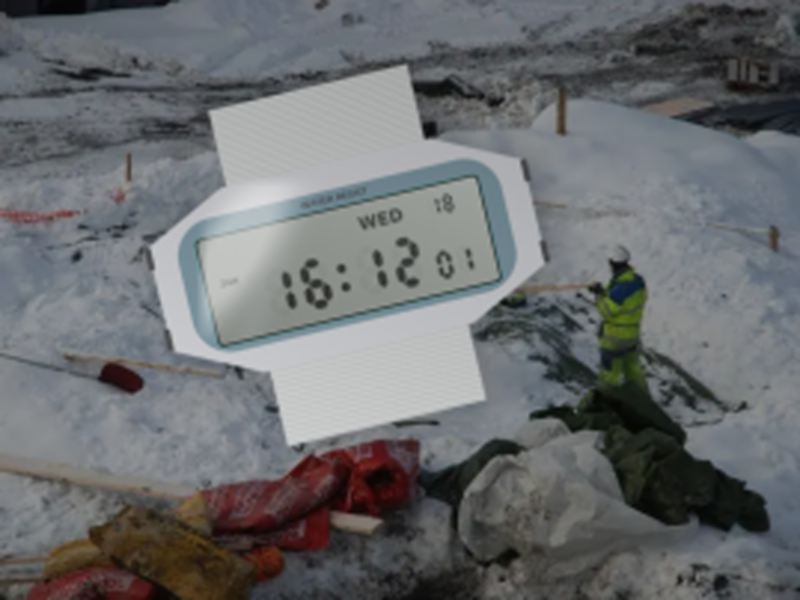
{"hour": 16, "minute": 12, "second": 1}
